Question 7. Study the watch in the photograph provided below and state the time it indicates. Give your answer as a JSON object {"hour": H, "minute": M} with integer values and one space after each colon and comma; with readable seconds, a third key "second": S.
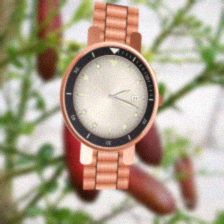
{"hour": 2, "minute": 18}
